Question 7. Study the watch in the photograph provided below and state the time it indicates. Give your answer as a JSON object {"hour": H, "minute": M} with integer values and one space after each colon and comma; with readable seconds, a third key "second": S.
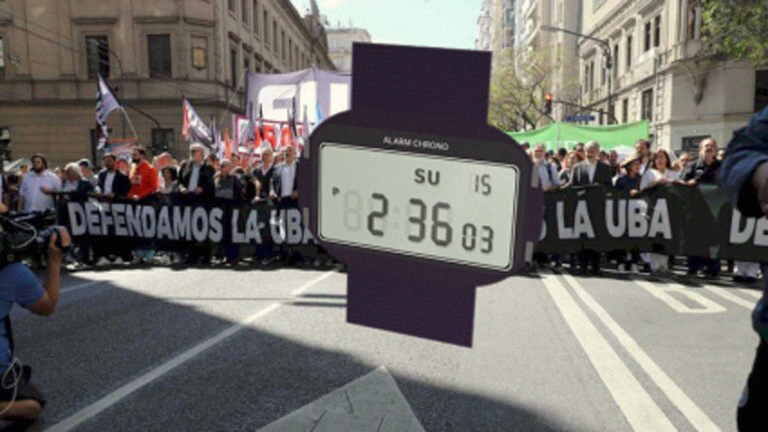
{"hour": 2, "minute": 36, "second": 3}
